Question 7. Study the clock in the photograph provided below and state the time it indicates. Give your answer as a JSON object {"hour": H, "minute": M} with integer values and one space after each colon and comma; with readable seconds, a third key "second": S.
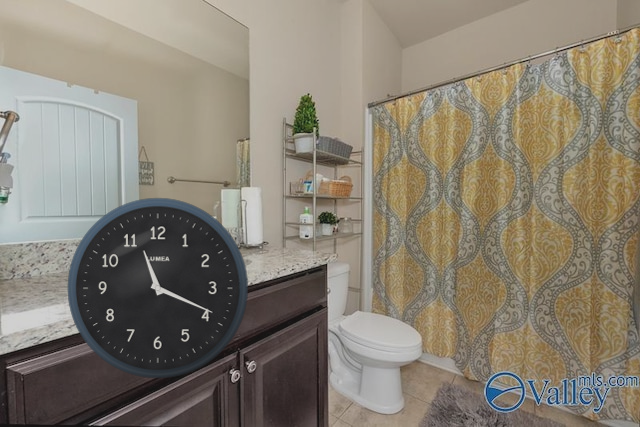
{"hour": 11, "minute": 19}
